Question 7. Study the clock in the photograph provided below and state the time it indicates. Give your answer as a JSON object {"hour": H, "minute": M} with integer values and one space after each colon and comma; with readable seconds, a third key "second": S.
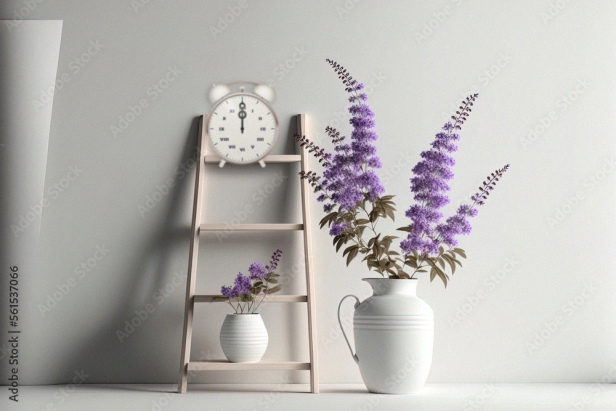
{"hour": 12, "minute": 0}
